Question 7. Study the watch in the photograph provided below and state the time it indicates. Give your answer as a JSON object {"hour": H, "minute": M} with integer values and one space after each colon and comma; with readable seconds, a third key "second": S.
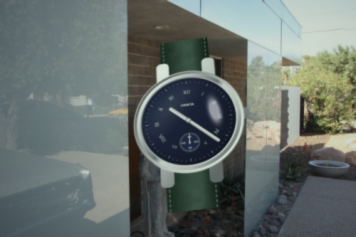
{"hour": 10, "minute": 22}
